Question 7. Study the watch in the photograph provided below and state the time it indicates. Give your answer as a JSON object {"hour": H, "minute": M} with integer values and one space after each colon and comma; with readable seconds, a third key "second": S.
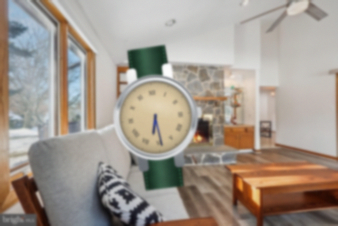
{"hour": 6, "minute": 29}
